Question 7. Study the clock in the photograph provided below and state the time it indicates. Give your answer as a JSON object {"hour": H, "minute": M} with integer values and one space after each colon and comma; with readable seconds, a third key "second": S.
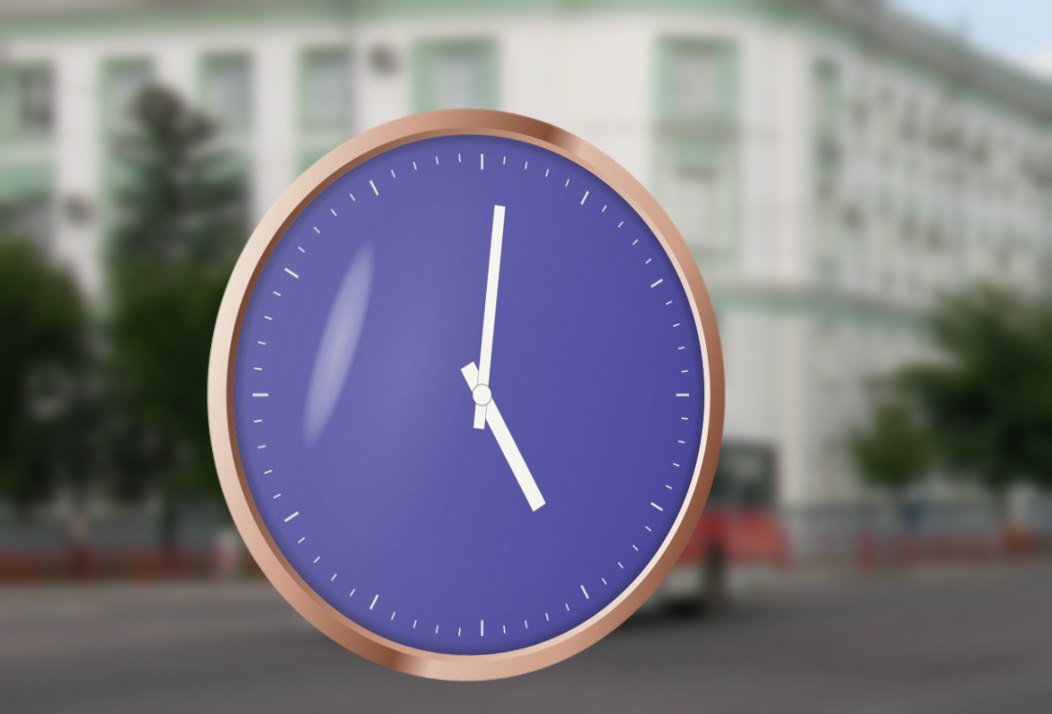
{"hour": 5, "minute": 1}
